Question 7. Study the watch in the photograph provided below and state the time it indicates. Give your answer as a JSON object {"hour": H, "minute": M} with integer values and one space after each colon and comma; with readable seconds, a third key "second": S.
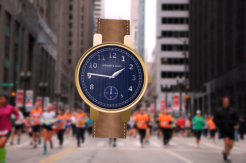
{"hour": 1, "minute": 46}
